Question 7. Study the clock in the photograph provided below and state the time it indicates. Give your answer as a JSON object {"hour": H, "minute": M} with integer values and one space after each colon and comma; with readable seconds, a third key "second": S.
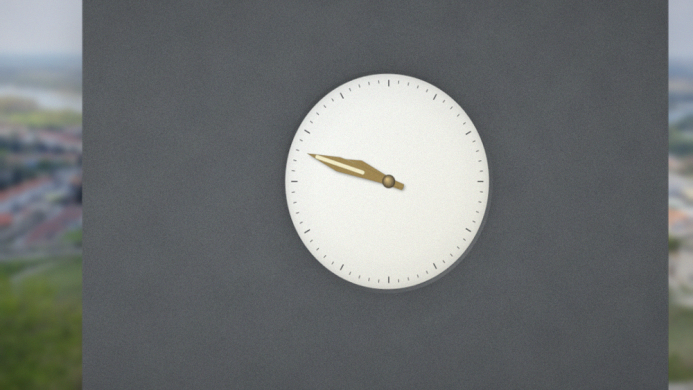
{"hour": 9, "minute": 48}
